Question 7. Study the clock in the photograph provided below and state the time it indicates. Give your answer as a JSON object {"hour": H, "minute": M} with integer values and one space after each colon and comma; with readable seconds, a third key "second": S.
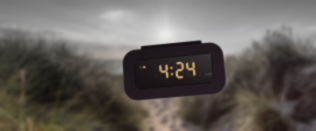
{"hour": 4, "minute": 24}
